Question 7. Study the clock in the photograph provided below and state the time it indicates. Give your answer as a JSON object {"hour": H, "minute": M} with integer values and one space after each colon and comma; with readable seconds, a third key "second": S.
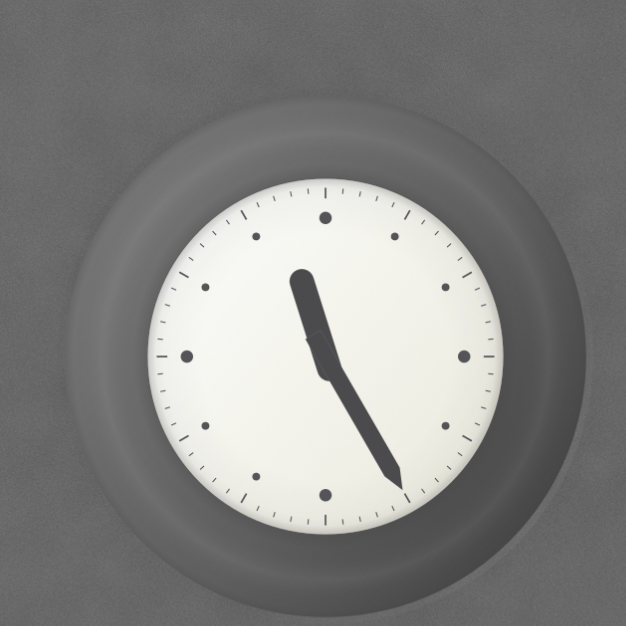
{"hour": 11, "minute": 25}
